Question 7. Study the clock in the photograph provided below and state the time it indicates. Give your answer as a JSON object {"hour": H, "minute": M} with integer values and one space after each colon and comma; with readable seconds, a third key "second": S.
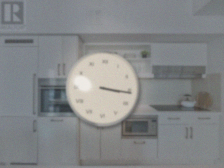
{"hour": 3, "minute": 16}
